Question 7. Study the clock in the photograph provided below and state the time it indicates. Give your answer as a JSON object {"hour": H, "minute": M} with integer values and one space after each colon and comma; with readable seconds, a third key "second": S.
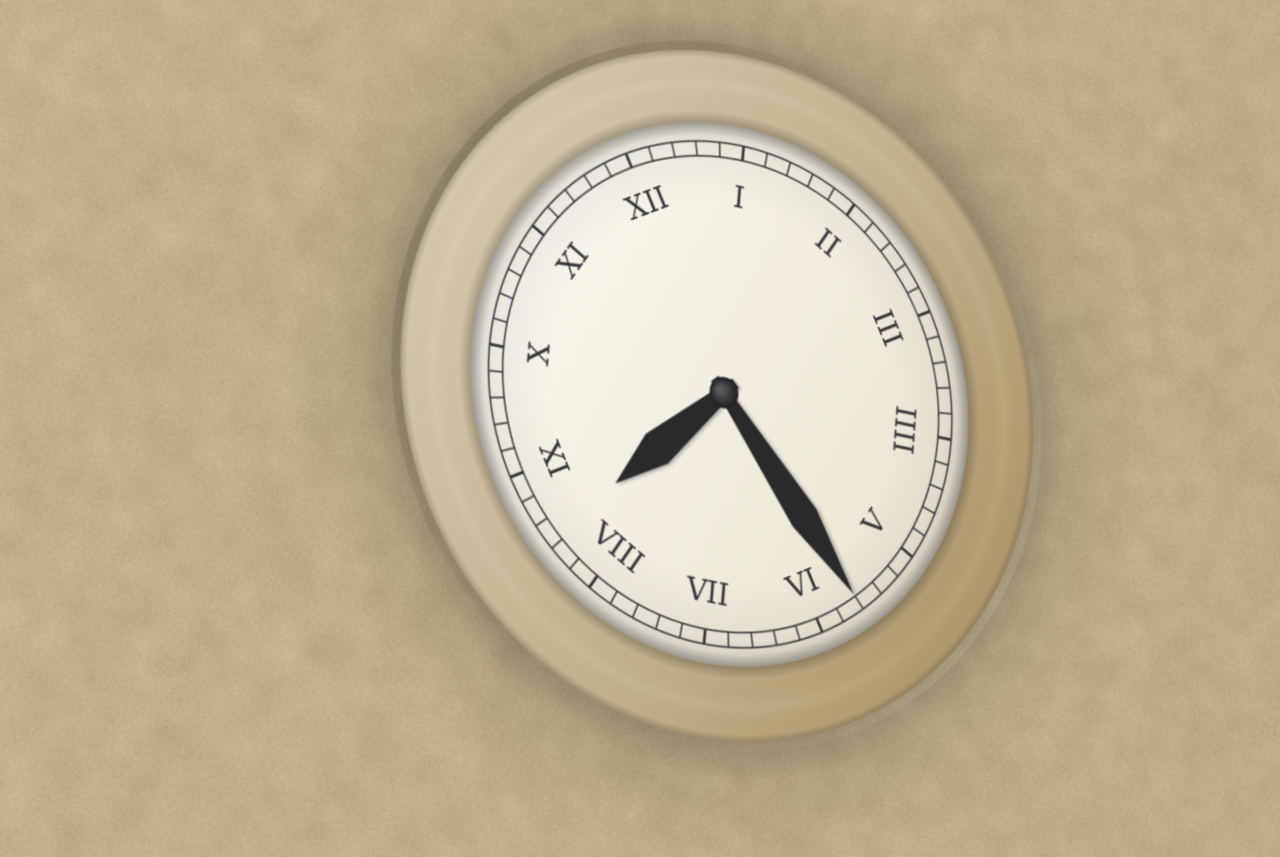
{"hour": 8, "minute": 28}
